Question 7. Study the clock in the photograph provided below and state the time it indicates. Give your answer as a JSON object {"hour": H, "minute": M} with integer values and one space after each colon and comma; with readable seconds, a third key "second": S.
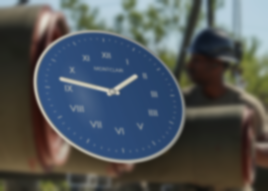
{"hour": 1, "minute": 47}
